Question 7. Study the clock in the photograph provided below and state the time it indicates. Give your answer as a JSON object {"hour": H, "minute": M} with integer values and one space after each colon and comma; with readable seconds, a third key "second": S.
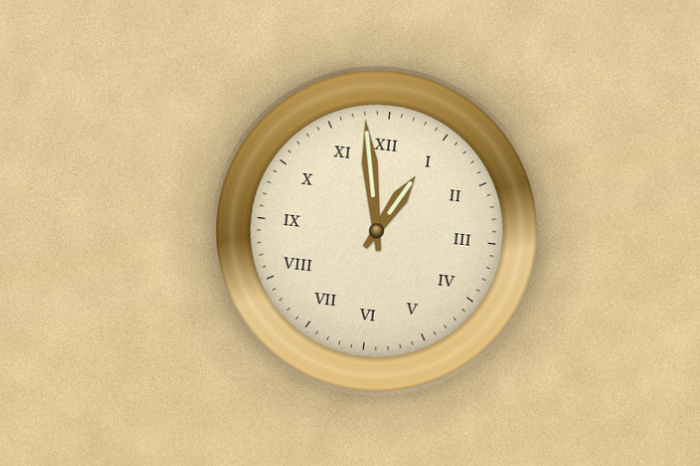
{"hour": 12, "minute": 58}
